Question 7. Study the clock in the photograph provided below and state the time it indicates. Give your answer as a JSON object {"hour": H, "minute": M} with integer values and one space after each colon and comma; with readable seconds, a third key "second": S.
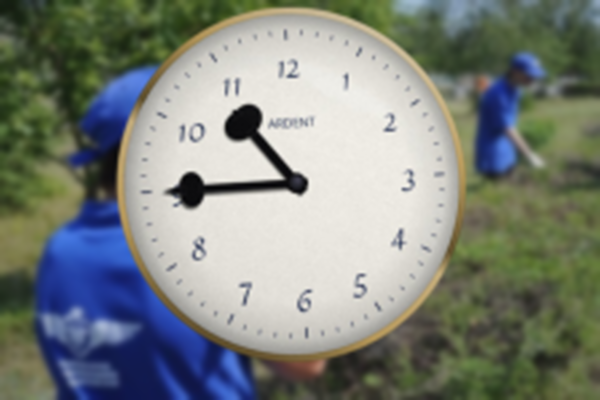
{"hour": 10, "minute": 45}
